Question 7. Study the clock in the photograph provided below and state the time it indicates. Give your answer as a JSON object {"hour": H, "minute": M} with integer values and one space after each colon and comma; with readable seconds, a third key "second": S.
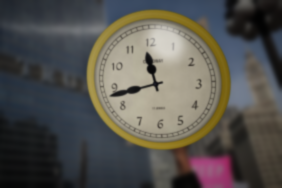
{"hour": 11, "minute": 43}
